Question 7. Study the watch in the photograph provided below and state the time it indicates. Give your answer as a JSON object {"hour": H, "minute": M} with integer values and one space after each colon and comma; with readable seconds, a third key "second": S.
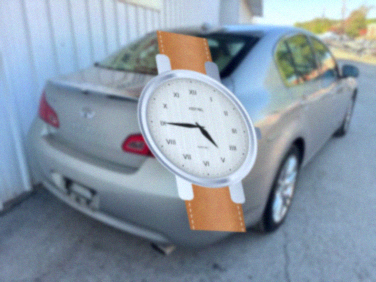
{"hour": 4, "minute": 45}
